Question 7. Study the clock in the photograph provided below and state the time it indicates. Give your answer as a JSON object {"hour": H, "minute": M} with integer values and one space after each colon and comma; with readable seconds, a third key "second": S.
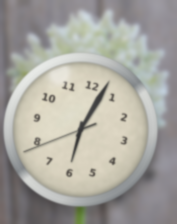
{"hour": 6, "minute": 2, "second": 39}
